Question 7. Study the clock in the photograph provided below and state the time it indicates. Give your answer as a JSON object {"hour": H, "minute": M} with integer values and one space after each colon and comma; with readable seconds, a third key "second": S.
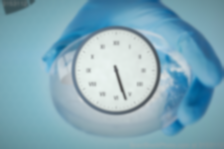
{"hour": 5, "minute": 27}
